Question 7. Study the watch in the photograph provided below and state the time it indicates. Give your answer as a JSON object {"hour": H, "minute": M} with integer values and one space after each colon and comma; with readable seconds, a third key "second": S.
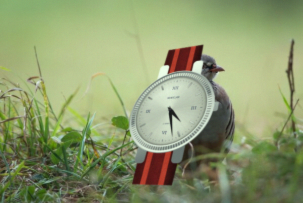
{"hour": 4, "minute": 27}
